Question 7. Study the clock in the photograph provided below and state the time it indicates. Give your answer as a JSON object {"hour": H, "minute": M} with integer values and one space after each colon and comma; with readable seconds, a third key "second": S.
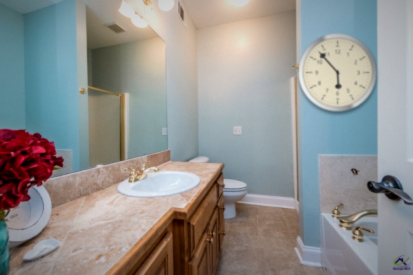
{"hour": 5, "minute": 53}
